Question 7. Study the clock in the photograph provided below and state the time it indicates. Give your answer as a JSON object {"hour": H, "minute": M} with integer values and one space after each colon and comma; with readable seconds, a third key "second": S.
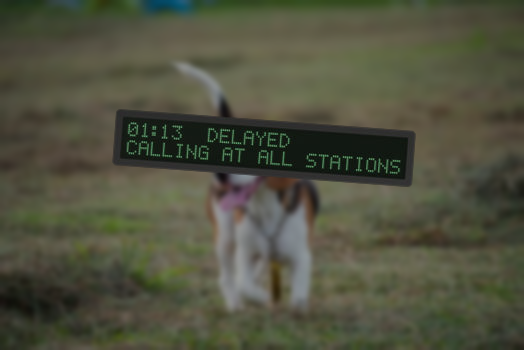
{"hour": 1, "minute": 13}
